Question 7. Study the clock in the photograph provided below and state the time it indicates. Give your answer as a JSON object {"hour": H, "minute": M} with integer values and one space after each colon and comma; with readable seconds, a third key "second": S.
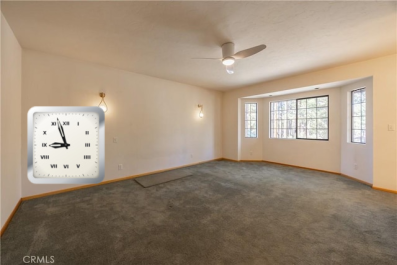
{"hour": 8, "minute": 57}
